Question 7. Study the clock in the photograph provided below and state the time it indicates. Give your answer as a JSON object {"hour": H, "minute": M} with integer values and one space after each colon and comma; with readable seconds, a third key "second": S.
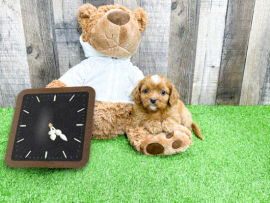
{"hour": 5, "minute": 22}
